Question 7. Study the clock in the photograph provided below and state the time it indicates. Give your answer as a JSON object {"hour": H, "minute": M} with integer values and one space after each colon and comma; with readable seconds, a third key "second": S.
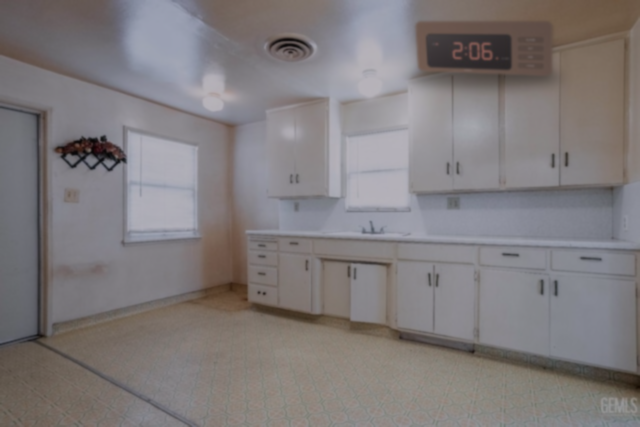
{"hour": 2, "minute": 6}
